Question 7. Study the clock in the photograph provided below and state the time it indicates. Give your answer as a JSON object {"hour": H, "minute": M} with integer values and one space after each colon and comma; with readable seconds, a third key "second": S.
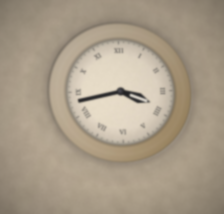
{"hour": 3, "minute": 43}
